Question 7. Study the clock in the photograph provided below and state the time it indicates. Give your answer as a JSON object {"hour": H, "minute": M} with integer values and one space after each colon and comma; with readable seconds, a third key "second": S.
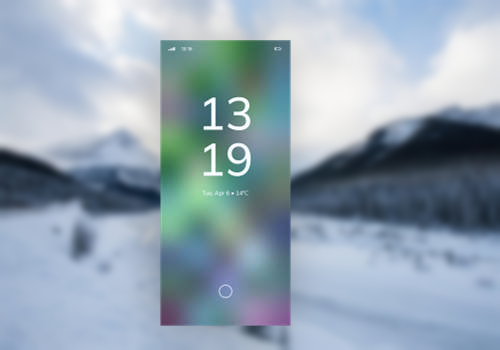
{"hour": 13, "minute": 19}
